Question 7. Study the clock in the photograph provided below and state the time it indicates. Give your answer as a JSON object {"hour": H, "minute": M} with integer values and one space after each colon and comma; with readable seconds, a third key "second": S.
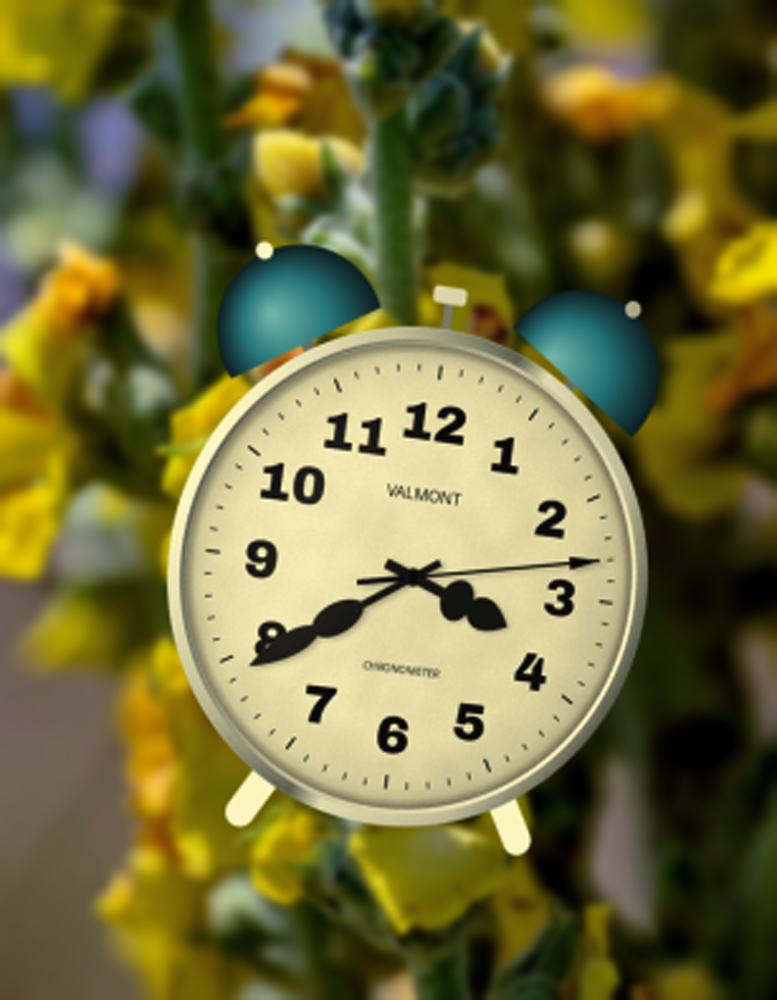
{"hour": 3, "minute": 39, "second": 13}
